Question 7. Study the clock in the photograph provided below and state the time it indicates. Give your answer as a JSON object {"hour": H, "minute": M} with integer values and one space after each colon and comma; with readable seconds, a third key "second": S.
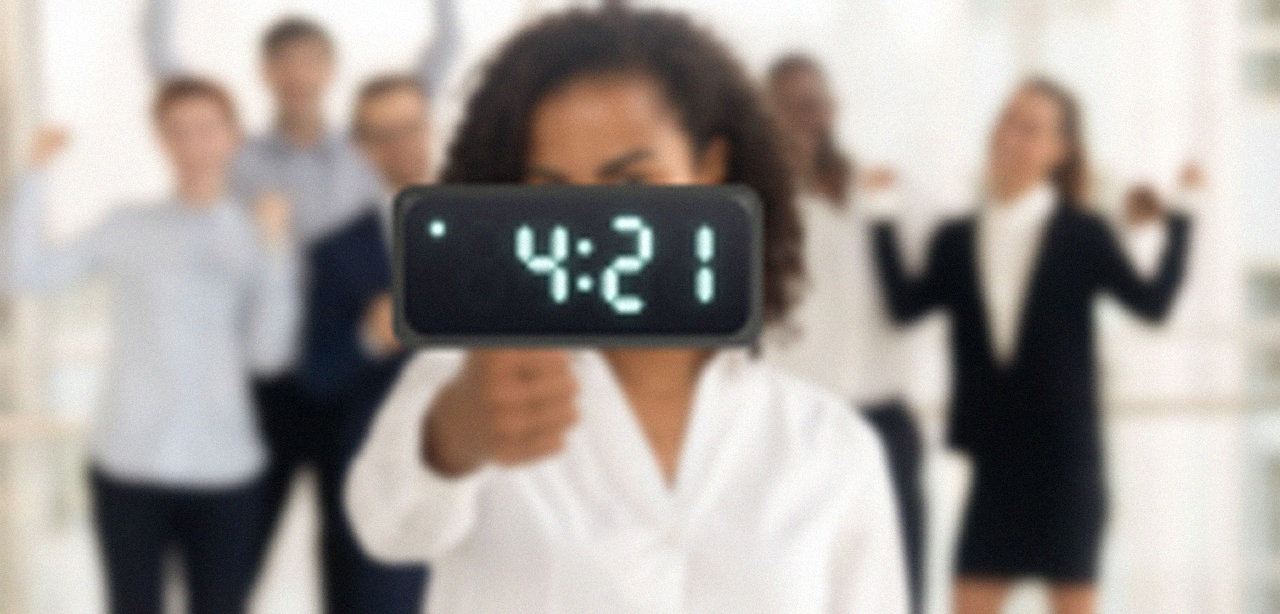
{"hour": 4, "minute": 21}
